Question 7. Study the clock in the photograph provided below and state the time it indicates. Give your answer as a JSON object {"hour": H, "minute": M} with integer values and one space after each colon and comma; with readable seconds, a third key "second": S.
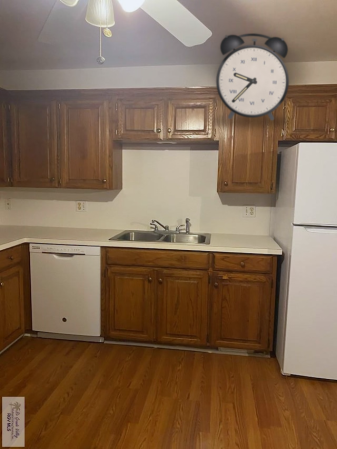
{"hour": 9, "minute": 37}
